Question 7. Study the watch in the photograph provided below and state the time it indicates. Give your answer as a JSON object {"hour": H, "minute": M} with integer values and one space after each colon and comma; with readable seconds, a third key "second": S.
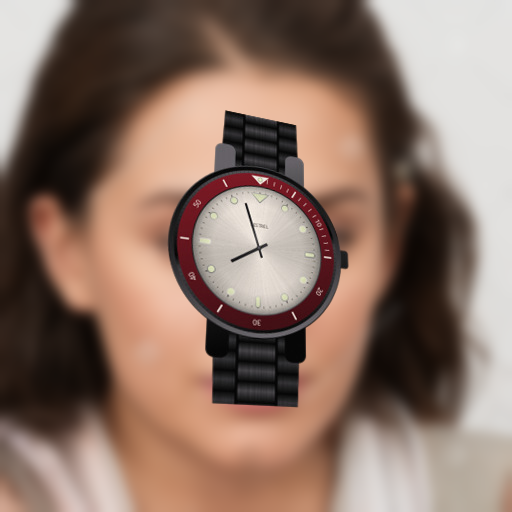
{"hour": 7, "minute": 57}
